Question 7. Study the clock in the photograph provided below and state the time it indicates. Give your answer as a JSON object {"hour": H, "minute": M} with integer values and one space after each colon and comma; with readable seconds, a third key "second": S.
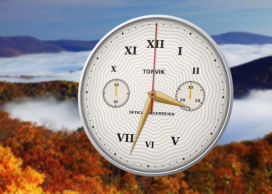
{"hour": 3, "minute": 33}
